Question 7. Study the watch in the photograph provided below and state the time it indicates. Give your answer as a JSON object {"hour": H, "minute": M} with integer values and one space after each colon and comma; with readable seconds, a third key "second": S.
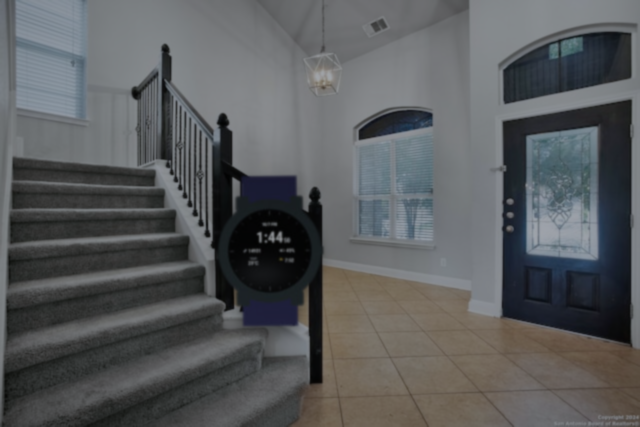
{"hour": 1, "minute": 44}
